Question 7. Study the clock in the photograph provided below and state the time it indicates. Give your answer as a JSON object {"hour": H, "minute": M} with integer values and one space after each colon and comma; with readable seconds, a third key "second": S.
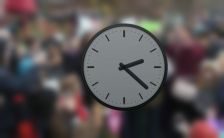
{"hour": 2, "minute": 22}
